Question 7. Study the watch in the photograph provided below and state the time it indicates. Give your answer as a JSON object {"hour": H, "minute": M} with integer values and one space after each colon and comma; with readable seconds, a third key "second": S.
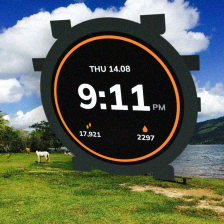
{"hour": 9, "minute": 11}
